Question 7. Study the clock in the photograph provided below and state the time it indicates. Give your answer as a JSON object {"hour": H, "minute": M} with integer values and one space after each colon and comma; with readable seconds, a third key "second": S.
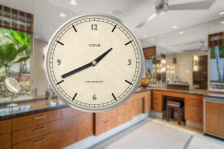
{"hour": 1, "minute": 41}
